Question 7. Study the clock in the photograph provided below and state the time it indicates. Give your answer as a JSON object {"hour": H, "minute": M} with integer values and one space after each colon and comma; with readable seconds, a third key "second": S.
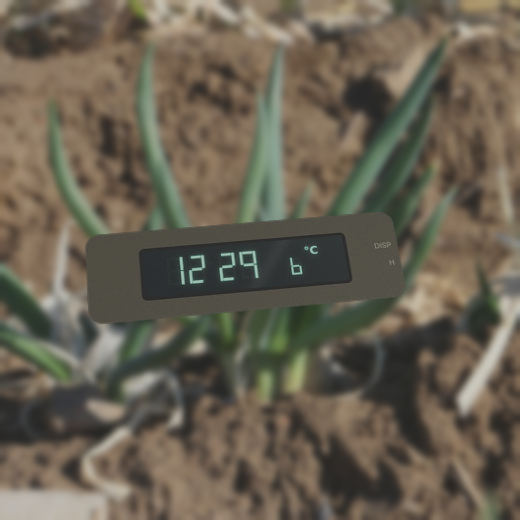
{"hour": 12, "minute": 29}
